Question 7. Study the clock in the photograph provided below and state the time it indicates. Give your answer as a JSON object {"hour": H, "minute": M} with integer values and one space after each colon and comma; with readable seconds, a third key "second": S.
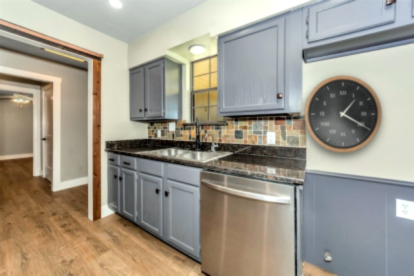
{"hour": 1, "minute": 20}
